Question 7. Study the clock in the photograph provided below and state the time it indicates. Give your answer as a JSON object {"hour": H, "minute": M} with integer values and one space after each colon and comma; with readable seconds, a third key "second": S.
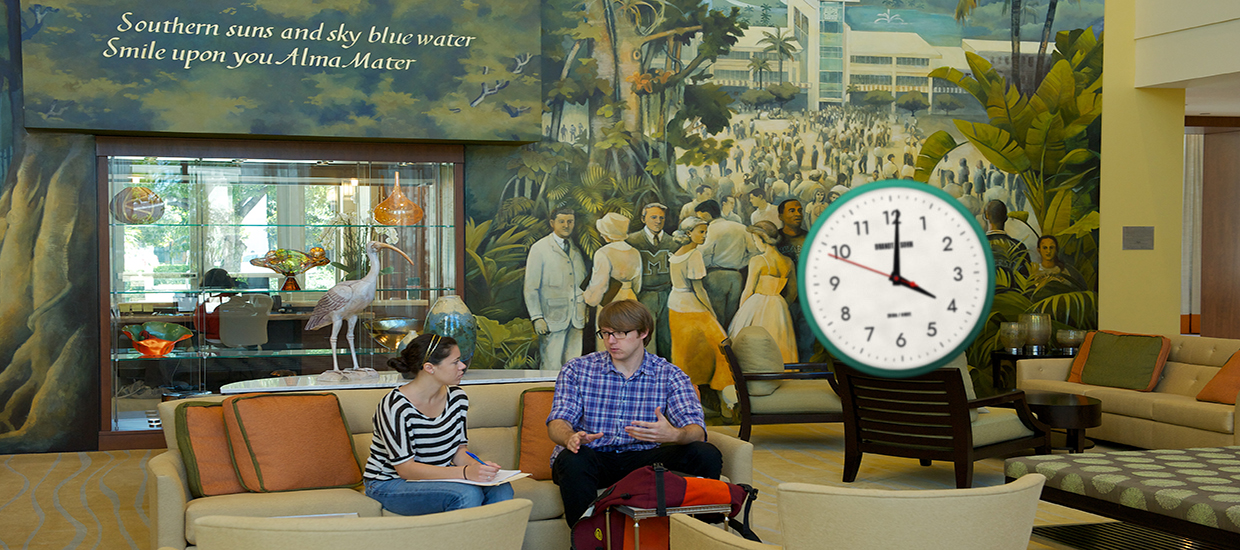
{"hour": 4, "minute": 0, "second": 49}
